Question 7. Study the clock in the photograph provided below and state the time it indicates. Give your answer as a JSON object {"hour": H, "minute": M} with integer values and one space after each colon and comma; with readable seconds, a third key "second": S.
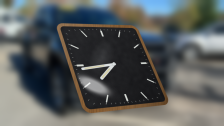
{"hour": 7, "minute": 44}
